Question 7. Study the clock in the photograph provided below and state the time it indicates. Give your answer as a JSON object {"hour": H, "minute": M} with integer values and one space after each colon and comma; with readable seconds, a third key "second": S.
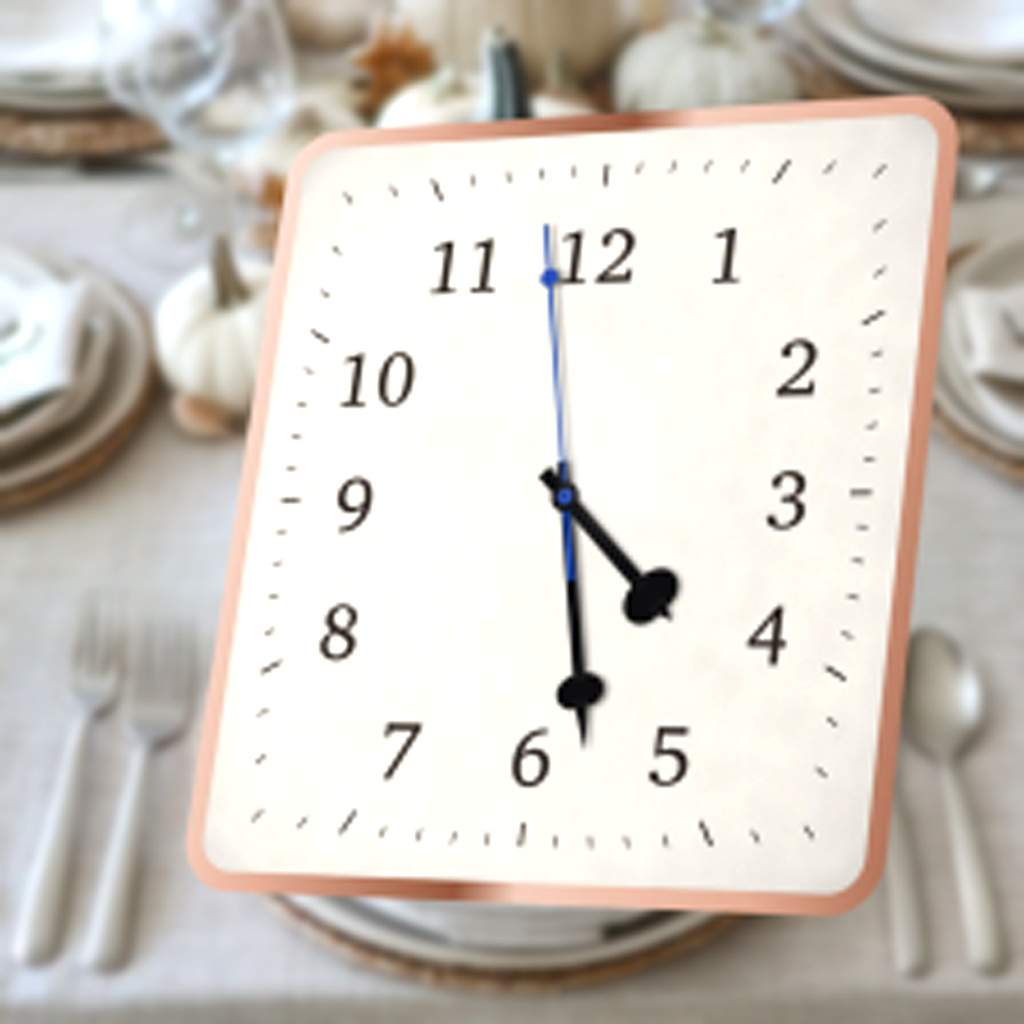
{"hour": 4, "minute": 27, "second": 58}
